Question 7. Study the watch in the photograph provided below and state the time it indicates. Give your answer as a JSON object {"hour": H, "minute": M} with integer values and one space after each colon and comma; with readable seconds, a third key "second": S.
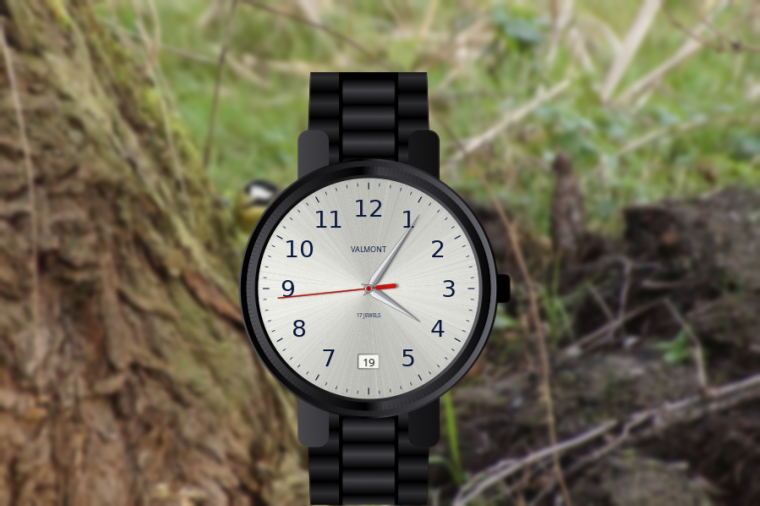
{"hour": 4, "minute": 5, "second": 44}
